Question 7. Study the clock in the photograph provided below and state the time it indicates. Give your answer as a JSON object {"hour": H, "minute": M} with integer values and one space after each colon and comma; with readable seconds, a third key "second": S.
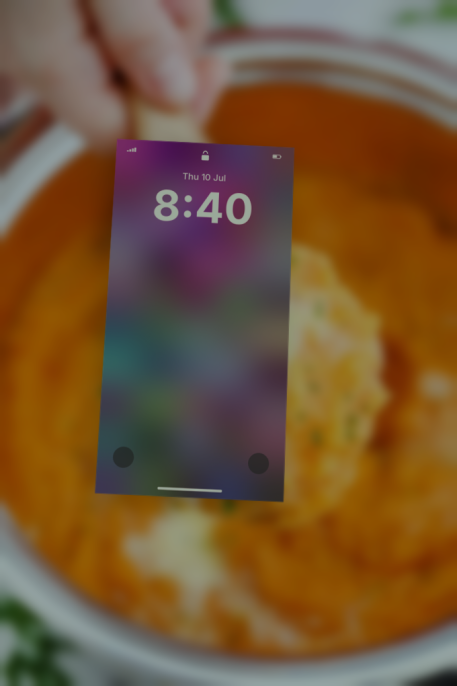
{"hour": 8, "minute": 40}
